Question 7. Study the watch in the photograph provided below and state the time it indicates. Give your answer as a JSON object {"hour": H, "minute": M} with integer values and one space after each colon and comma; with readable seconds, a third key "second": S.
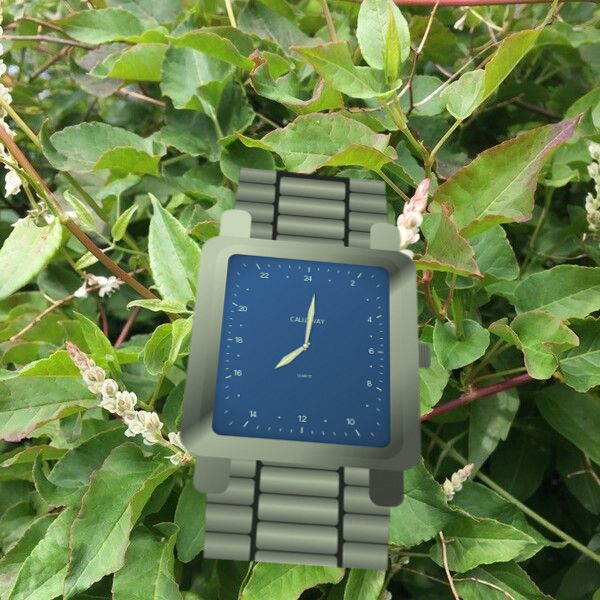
{"hour": 15, "minute": 1}
